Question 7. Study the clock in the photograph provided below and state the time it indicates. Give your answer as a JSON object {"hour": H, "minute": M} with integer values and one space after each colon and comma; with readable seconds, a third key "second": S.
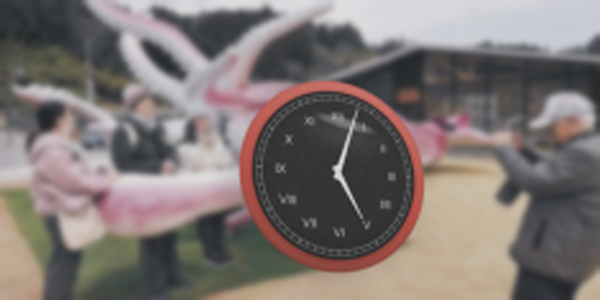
{"hour": 5, "minute": 3}
